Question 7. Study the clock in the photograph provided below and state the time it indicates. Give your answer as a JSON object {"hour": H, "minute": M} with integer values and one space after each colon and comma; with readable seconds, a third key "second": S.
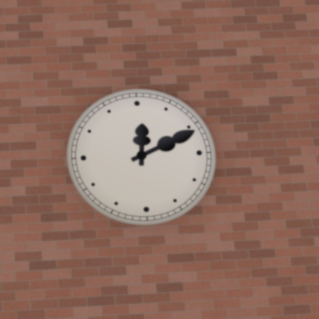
{"hour": 12, "minute": 11}
